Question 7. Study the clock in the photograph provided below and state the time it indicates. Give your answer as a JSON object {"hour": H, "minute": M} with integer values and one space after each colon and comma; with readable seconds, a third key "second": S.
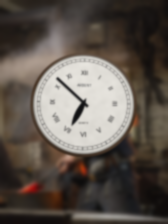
{"hour": 6, "minute": 52}
